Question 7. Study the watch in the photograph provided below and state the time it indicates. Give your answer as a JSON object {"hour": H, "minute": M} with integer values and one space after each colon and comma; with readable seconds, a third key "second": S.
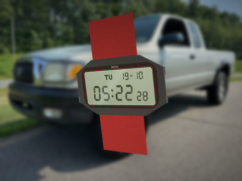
{"hour": 5, "minute": 22, "second": 28}
